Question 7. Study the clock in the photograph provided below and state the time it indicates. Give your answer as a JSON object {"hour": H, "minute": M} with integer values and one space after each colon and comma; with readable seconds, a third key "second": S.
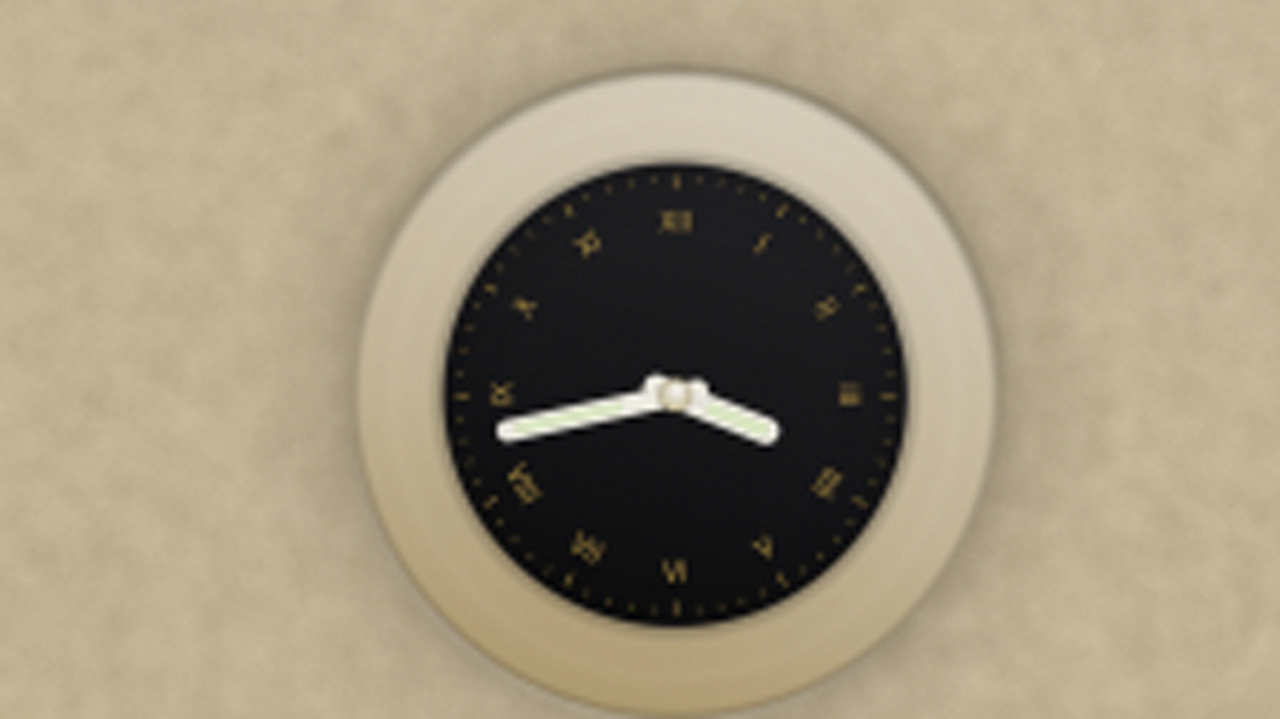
{"hour": 3, "minute": 43}
